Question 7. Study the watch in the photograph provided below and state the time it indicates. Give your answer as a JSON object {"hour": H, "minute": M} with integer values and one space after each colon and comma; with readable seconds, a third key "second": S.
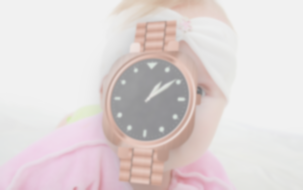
{"hour": 1, "minute": 9}
